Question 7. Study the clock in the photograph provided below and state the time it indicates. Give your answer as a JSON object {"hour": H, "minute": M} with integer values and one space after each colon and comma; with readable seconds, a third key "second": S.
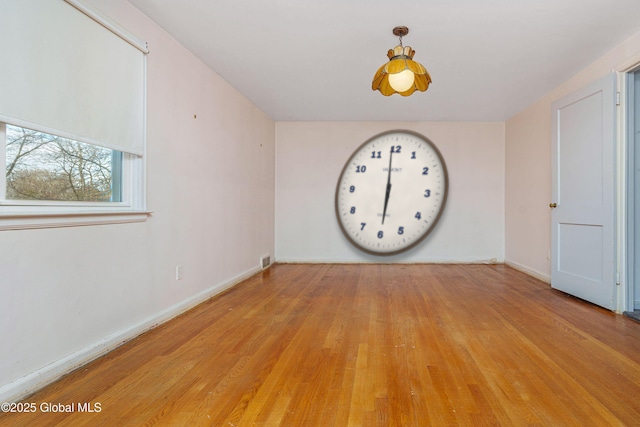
{"hour": 5, "minute": 59}
